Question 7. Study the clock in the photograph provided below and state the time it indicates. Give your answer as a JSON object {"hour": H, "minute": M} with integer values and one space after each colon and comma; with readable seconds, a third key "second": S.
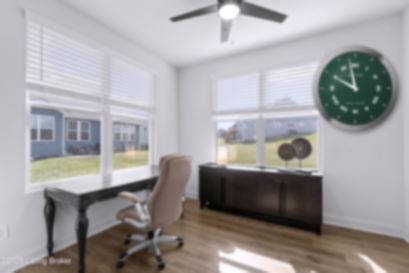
{"hour": 9, "minute": 58}
